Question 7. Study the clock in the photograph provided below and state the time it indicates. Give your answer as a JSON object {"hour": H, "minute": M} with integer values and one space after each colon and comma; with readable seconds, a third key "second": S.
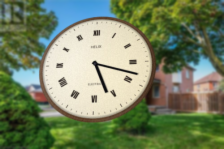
{"hour": 5, "minute": 18}
